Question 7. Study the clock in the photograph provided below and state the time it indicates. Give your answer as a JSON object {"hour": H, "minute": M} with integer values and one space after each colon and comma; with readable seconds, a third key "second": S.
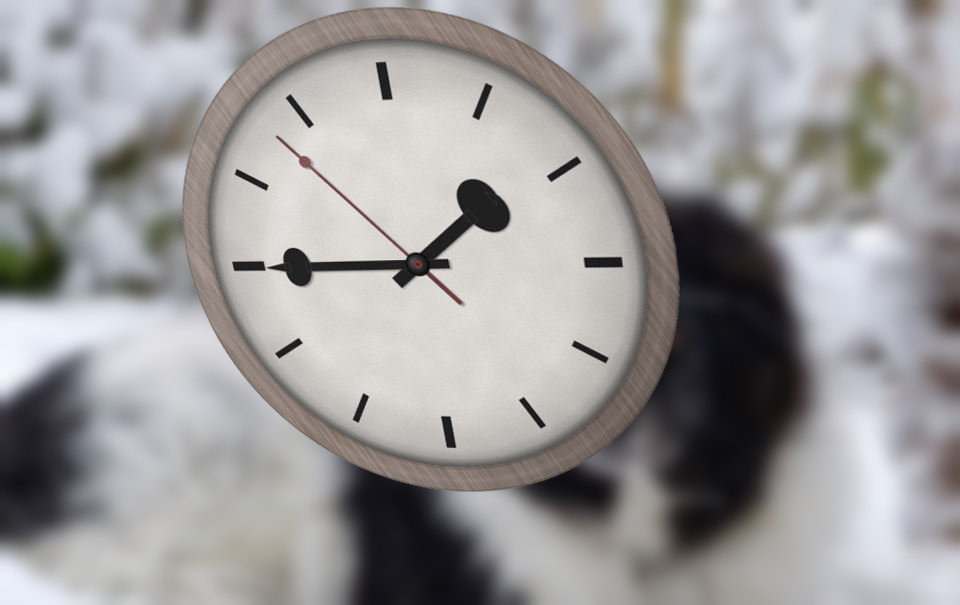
{"hour": 1, "minute": 44, "second": 53}
